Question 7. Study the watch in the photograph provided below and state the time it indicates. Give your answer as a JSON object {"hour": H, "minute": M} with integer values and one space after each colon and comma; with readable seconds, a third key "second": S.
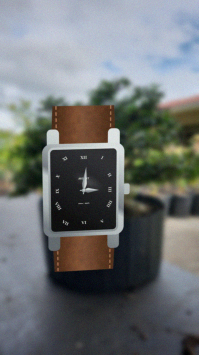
{"hour": 3, "minute": 1}
